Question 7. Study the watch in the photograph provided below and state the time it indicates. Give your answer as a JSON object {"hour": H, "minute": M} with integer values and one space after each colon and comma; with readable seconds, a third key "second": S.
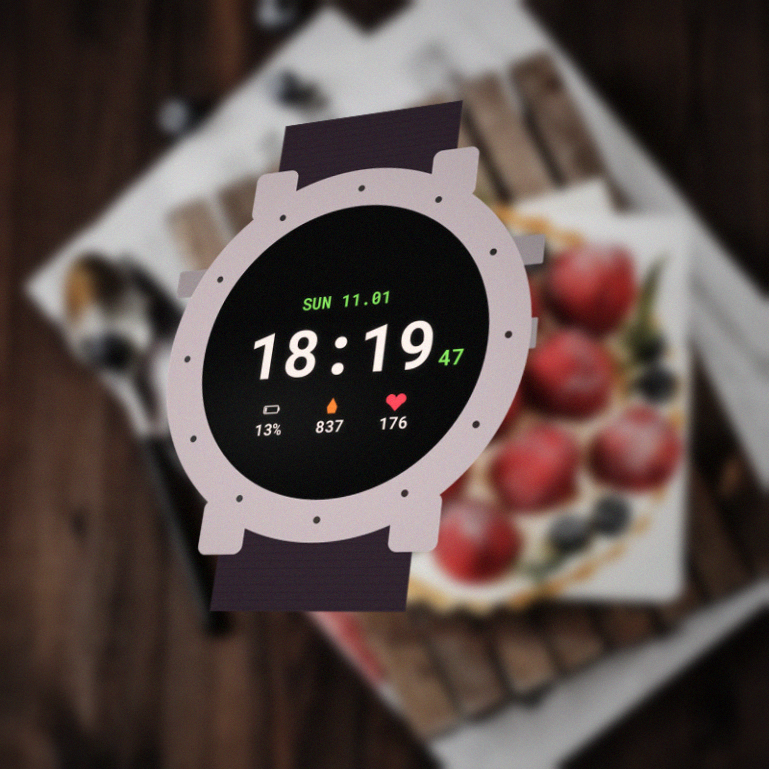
{"hour": 18, "minute": 19, "second": 47}
